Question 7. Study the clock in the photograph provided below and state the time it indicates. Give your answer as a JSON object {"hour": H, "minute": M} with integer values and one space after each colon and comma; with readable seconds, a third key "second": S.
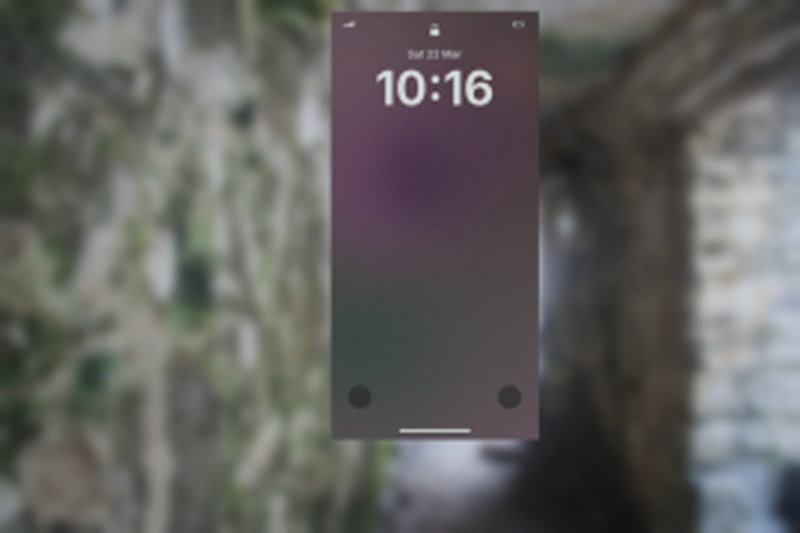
{"hour": 10, "minute": 16}
